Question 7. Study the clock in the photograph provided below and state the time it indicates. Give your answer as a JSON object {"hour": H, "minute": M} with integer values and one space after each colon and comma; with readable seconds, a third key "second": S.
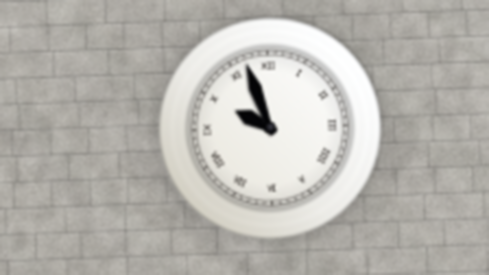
{"hour": 9, "minute": 57}
